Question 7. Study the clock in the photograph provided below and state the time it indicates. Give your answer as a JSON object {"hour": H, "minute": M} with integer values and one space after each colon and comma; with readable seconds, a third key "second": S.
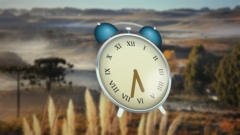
{"hour": 5, "minute": 33}
